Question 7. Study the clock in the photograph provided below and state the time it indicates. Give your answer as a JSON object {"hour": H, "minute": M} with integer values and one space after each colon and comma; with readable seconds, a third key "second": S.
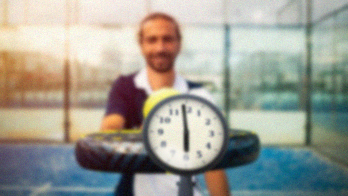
{"hour": 5, "minute": 59}
